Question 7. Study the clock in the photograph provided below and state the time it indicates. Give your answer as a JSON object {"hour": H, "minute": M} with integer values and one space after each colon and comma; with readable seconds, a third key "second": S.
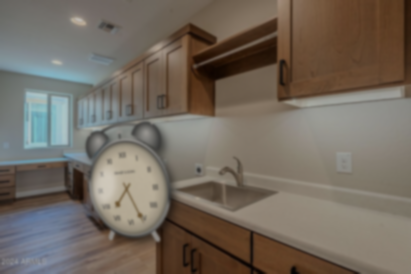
{"hour": 7, "minute": 26}
